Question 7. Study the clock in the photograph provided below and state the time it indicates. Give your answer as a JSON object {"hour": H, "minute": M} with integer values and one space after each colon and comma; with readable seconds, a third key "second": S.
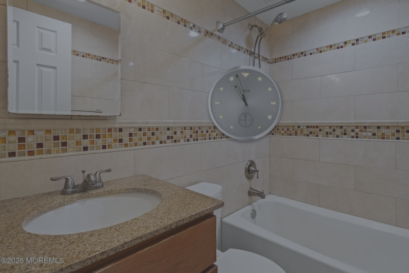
{"hour": 10, "minute": 57}
